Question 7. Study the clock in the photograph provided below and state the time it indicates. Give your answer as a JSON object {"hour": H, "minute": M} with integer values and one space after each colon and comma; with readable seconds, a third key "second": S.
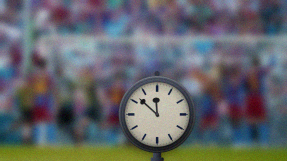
{"hour": 11, "minute": 52}
